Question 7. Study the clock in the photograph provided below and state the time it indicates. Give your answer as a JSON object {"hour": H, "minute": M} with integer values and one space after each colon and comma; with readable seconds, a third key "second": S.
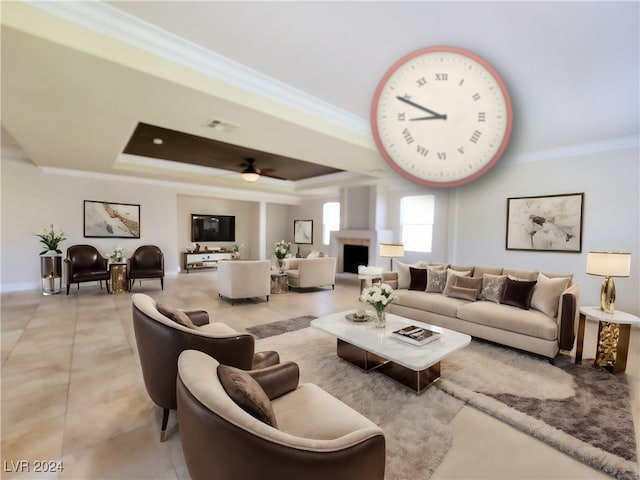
{"hour": 8, "minute": 49}
